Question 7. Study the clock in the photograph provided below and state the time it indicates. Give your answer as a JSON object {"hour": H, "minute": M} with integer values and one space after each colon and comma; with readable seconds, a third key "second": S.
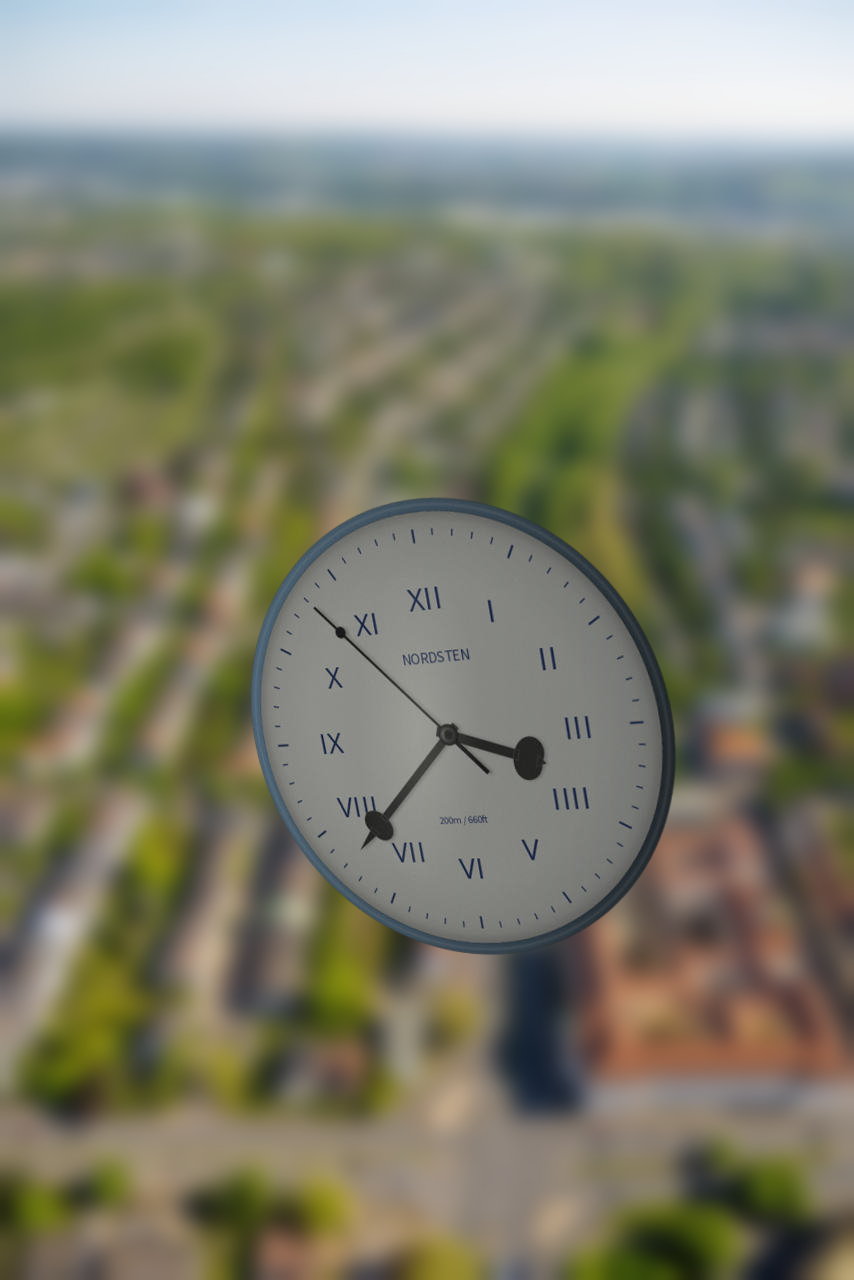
{"hour": 3, "minute": 37, "second": 53}
